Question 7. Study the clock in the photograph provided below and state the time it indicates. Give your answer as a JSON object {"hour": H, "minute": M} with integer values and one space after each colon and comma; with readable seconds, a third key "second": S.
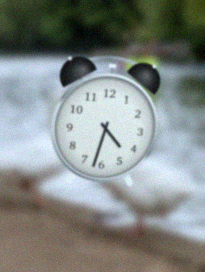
{"hour": 4, "minute": 32}
